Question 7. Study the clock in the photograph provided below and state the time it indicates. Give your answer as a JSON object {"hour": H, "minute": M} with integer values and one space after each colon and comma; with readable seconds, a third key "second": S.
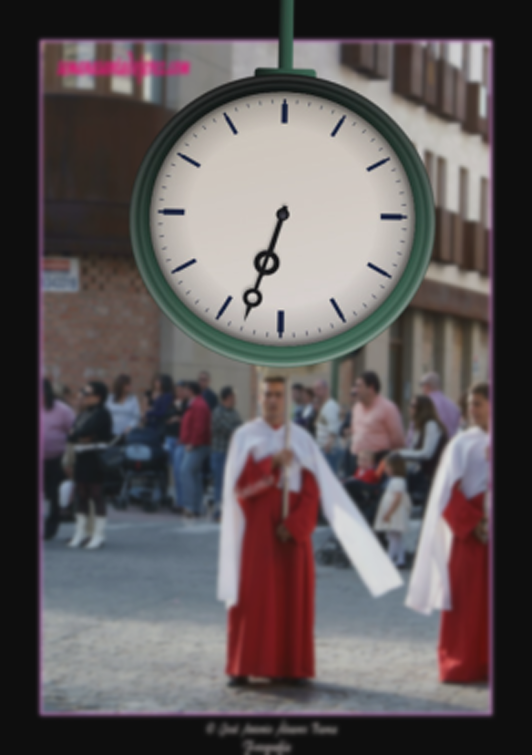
{"hour": 6, "minute": 33}
